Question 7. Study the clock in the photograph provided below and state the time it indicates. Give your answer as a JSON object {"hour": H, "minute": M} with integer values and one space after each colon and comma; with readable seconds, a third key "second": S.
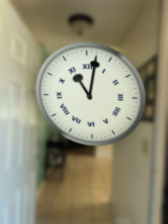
{"hour": 11, "minute": 2}
